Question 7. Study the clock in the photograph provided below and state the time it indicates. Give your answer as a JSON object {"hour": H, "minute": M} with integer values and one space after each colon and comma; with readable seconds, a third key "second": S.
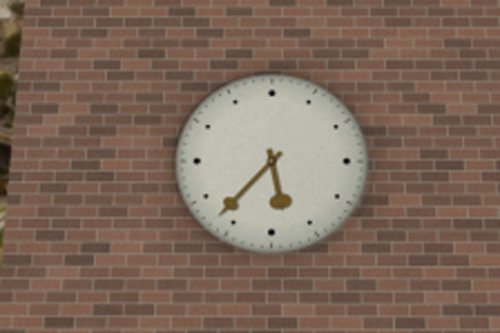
{"hour": 5, "minute": 37}
